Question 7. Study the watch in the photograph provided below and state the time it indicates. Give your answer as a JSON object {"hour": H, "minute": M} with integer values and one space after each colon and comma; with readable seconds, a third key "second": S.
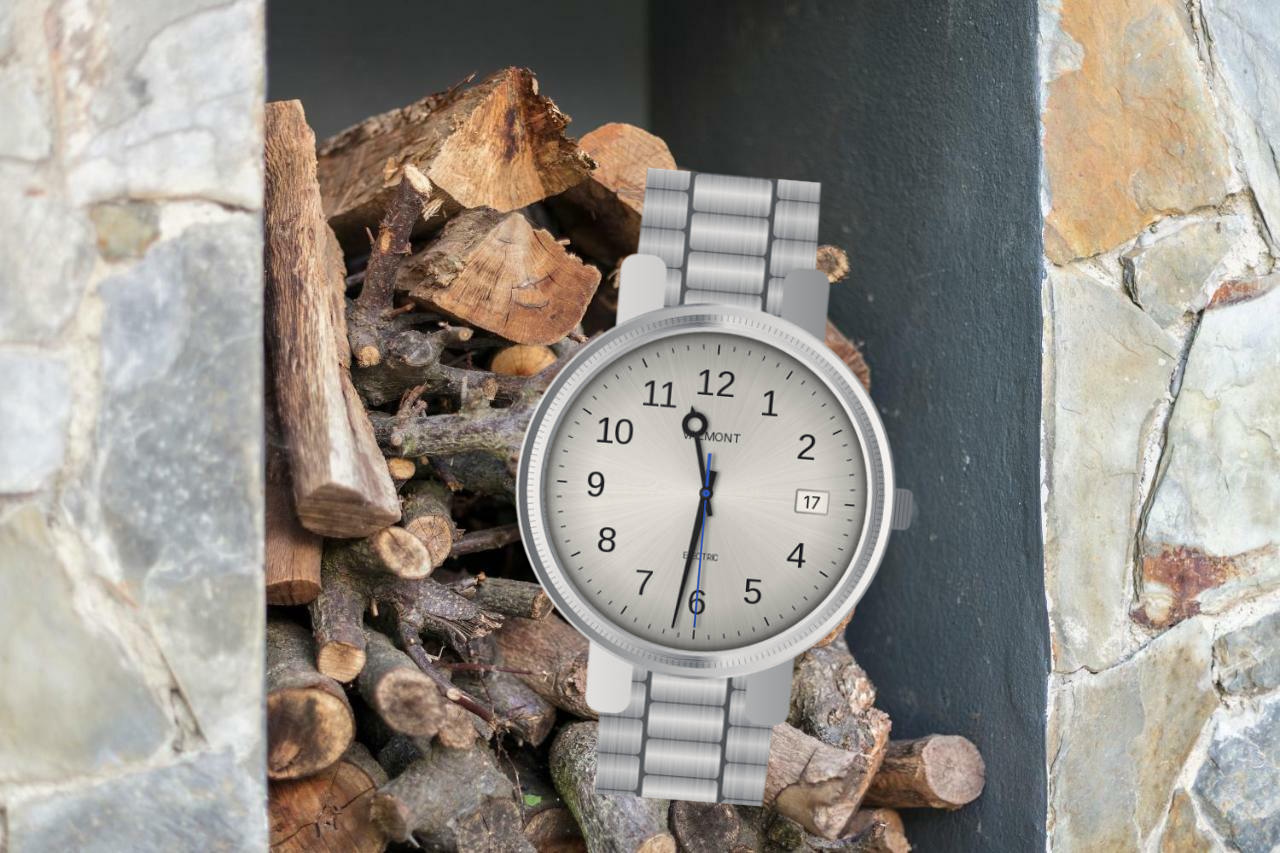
{"hour": 11, "minute": 31, "second": 30}
